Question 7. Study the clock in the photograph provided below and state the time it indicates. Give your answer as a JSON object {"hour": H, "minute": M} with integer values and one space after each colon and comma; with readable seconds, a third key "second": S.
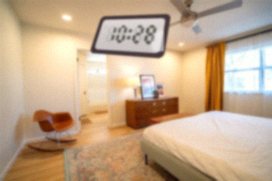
{"hour": 10, "minute": 28}
